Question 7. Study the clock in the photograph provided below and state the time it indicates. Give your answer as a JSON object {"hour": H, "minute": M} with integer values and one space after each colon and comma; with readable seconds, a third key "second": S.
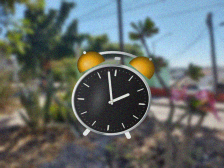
{"hour": 1, "minute": 58}
